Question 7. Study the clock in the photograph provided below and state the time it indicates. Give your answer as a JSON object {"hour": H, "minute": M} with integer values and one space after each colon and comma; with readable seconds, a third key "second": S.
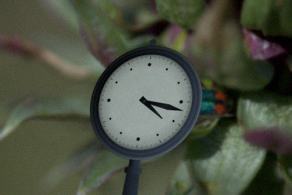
{"hour": 4, "minute": 17}
